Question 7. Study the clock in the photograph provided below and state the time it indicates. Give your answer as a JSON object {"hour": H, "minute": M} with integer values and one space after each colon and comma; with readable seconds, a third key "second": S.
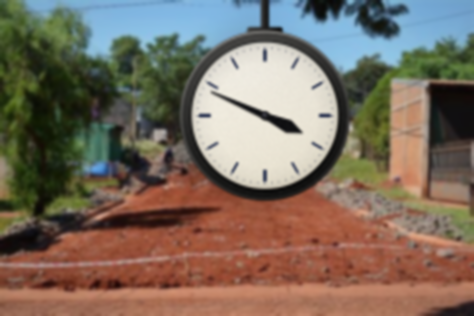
{"hour": 3, "minute": 49}
